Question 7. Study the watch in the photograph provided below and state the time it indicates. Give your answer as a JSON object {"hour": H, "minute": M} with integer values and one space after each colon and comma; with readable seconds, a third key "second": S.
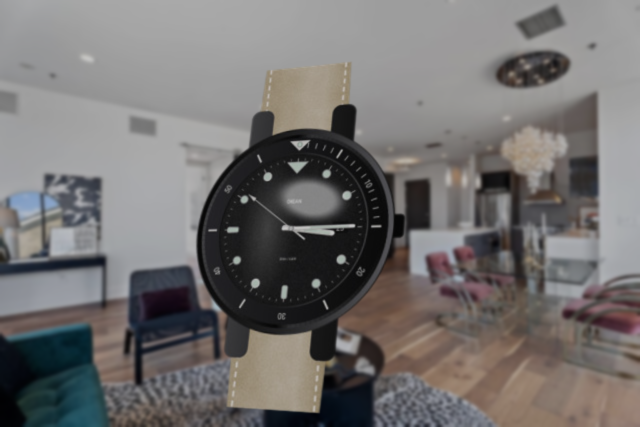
{"hour": 3, "minute": 14, "second": 51}
